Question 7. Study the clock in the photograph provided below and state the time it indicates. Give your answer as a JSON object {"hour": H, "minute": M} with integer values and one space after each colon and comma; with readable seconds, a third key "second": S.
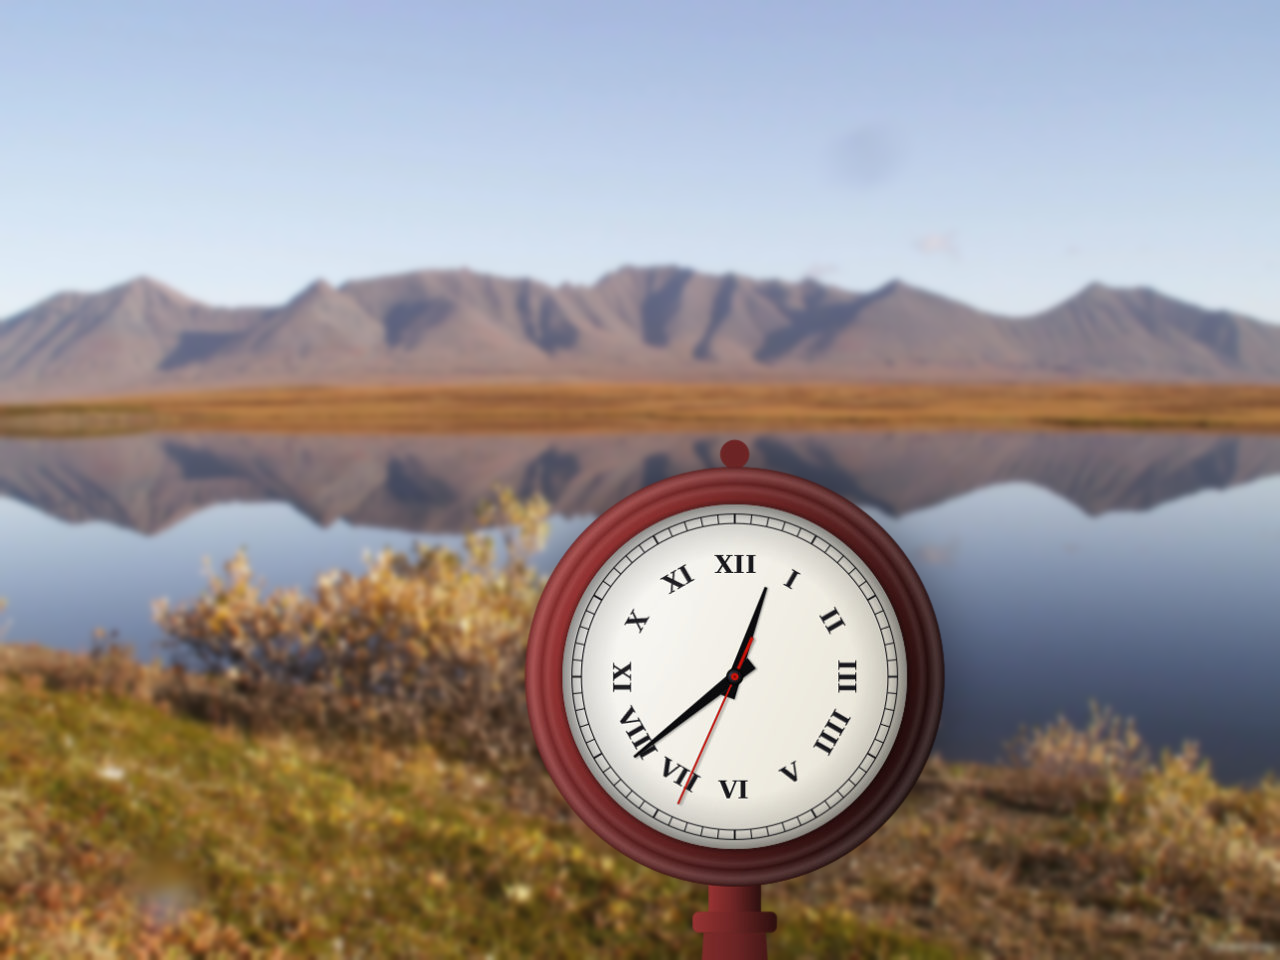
{"hour": 12, "minute": 38, "second": 34}
